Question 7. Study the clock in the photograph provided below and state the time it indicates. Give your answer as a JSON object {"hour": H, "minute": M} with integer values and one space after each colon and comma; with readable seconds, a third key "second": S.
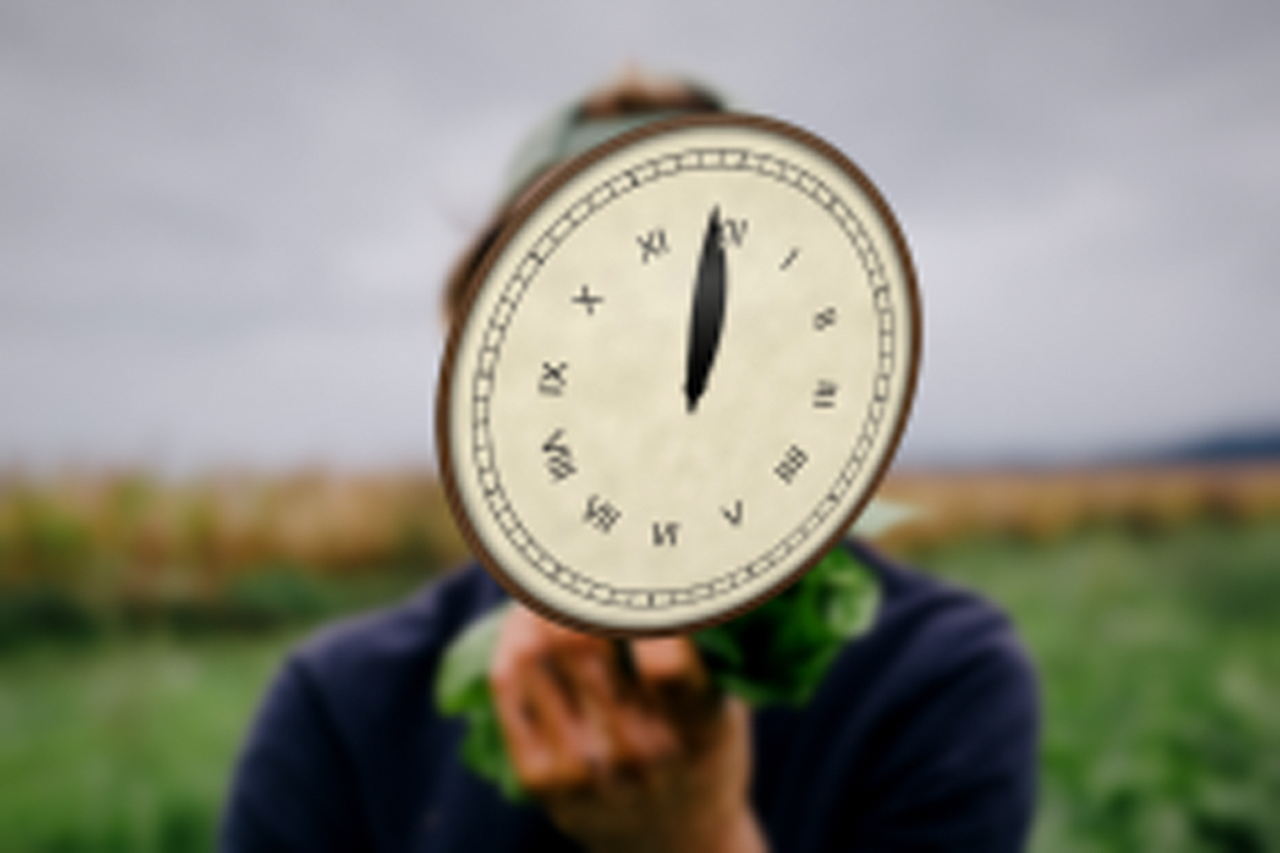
{"hour": 11, "minute": 59}
